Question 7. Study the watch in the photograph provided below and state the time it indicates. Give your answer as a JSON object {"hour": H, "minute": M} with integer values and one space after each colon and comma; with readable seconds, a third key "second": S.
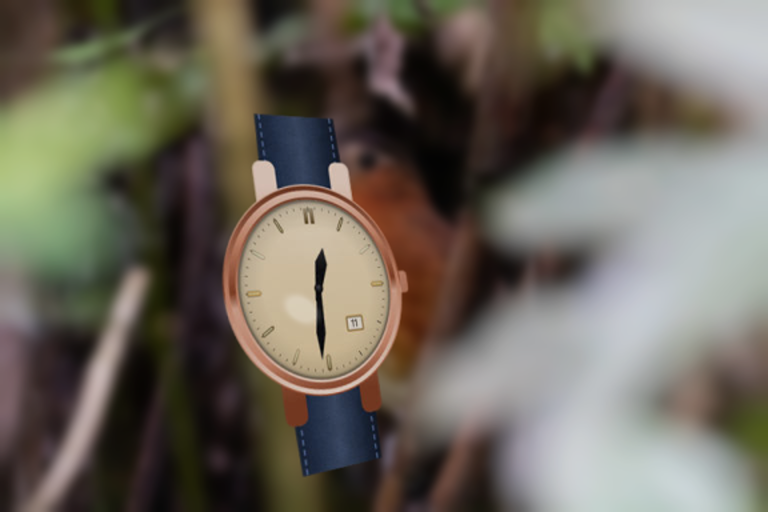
{"hour": 12, "minute": 31}
